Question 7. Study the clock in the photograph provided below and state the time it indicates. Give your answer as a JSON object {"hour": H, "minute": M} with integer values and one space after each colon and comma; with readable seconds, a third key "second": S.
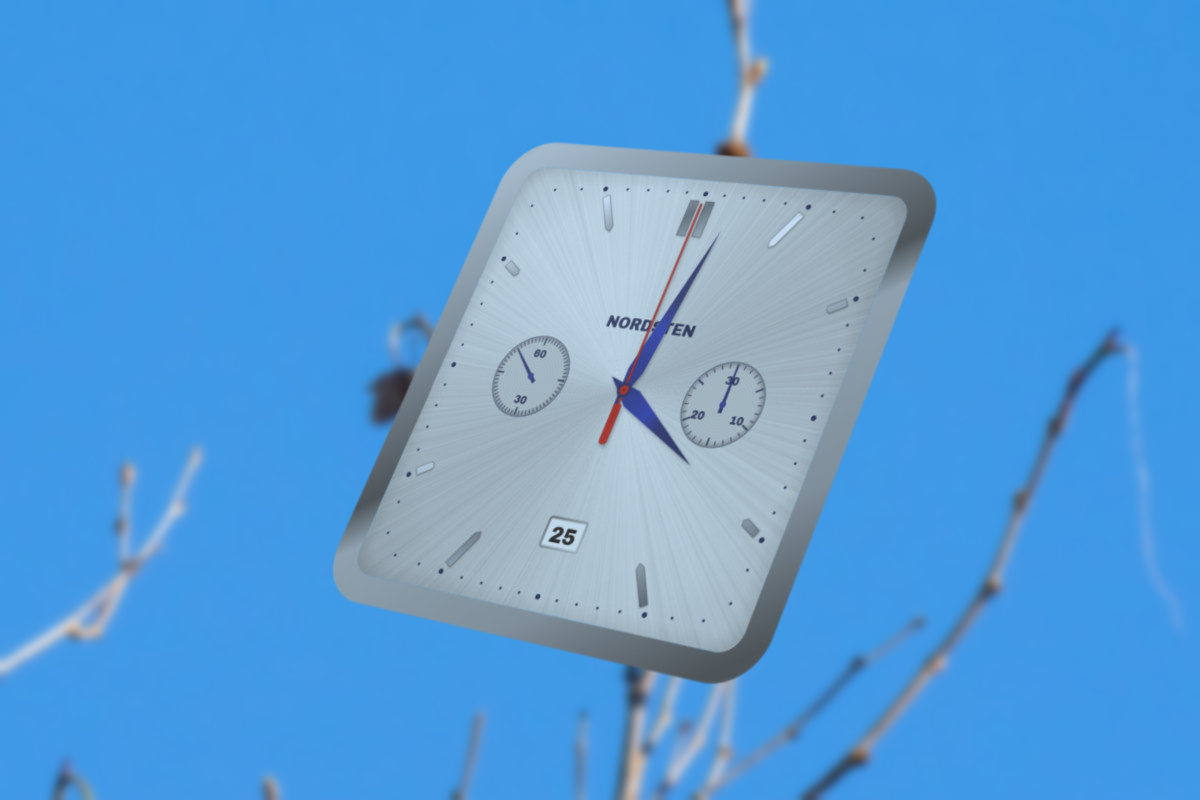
{"hour": 4, "minute": 1, "second": 52}
